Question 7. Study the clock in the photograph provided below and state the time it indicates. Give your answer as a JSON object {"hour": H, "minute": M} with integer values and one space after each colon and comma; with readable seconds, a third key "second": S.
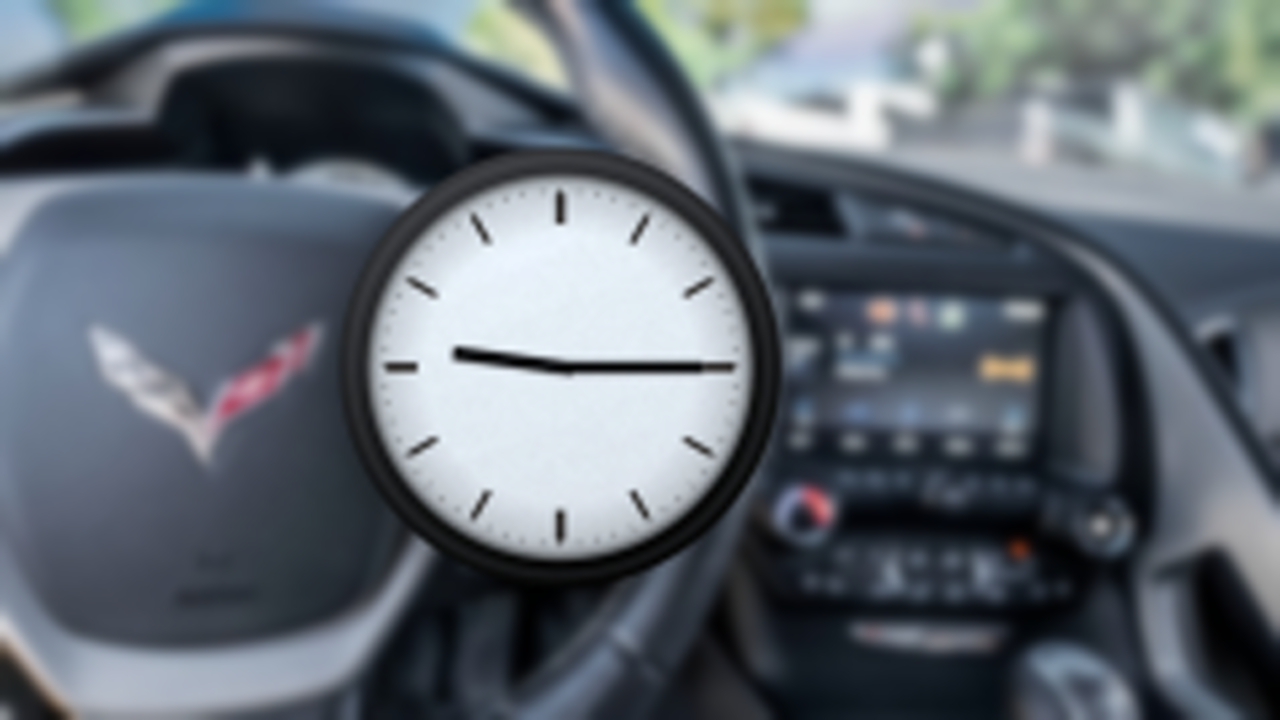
{"hour": 9, "minute": 15}
